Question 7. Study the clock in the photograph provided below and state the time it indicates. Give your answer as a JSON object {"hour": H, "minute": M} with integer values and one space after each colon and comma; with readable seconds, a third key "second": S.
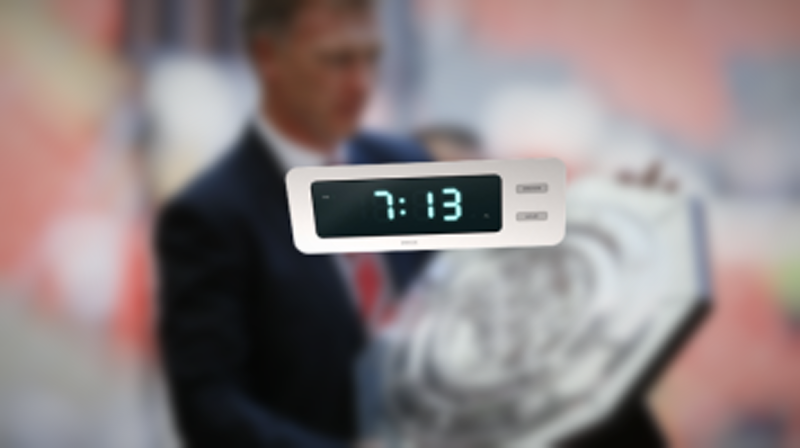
{"hour": 7, "minute": 13}
